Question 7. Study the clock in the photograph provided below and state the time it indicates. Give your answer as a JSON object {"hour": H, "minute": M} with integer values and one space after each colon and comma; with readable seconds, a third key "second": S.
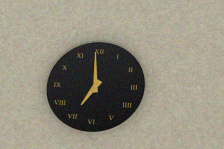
{"hour": 6, "minute": 59}
